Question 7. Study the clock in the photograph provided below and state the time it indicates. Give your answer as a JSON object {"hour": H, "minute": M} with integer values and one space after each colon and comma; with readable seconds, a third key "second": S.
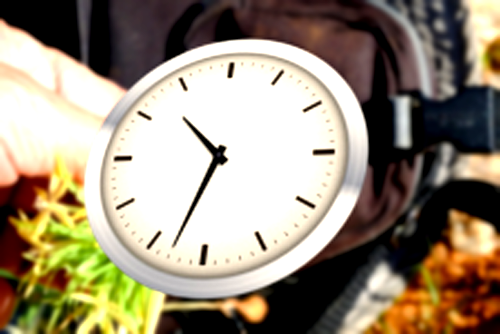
{"hour": 10, "minute": 33}
